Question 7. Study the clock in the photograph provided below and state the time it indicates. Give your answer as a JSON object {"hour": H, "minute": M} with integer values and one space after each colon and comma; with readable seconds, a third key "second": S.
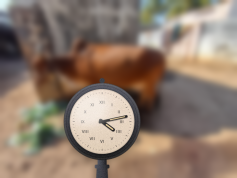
{"hour": 4, "minute": 13}
